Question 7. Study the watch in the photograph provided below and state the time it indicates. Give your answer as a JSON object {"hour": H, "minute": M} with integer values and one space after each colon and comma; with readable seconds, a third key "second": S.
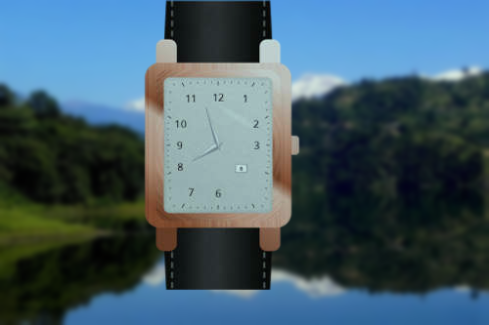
{"hour": 7, "minute": 57}
